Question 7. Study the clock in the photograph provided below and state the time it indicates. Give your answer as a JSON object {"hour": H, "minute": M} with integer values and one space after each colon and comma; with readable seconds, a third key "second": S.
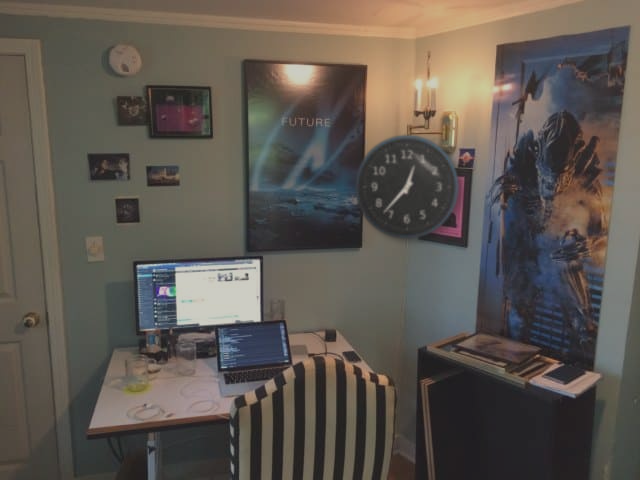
{"hour": 12, "minute": 37}
